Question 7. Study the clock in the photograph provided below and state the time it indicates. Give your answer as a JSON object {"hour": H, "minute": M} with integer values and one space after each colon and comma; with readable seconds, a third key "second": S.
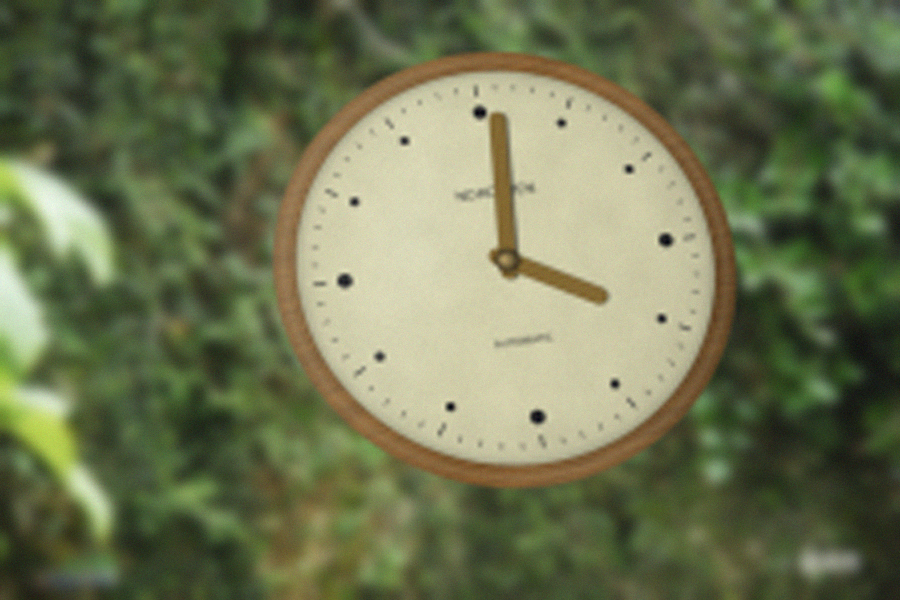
{"hour": 4, "minute": 1}
